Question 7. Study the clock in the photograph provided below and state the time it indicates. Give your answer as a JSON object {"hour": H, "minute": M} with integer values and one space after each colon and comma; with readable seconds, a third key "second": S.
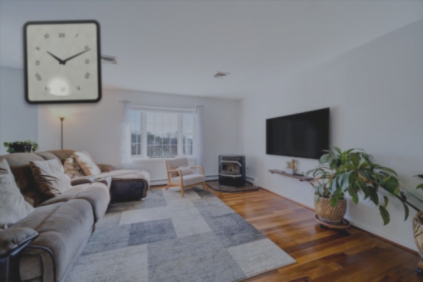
{"hour": 10, "minute": 11}
